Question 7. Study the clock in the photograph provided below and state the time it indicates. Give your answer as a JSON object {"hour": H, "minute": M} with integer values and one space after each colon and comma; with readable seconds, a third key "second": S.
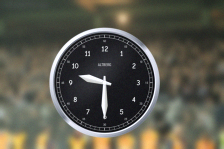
{"hour": 9, "minute": 30}
